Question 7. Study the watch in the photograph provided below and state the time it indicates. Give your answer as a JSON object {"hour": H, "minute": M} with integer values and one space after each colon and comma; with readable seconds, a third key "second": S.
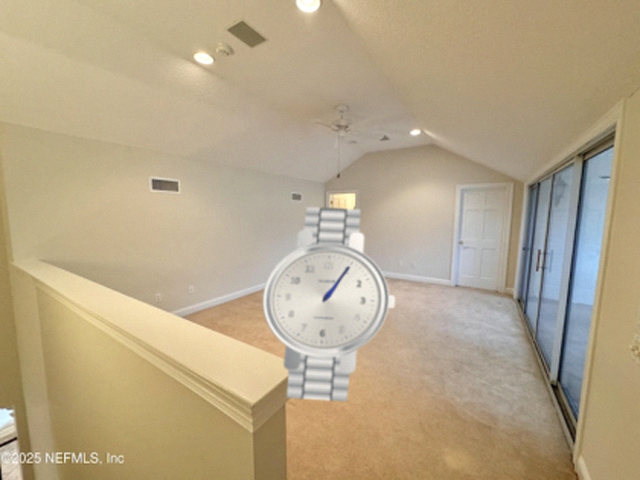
{"hour": 1, "minute": 5}
